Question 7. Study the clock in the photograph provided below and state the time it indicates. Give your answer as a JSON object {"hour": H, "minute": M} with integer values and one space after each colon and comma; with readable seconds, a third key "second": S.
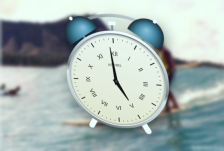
{"hour": 4, "minute": 59}
